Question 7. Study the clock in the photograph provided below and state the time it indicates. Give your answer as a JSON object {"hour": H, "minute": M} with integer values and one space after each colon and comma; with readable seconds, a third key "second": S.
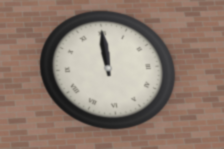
{"hour": 12, "minute": 0}
